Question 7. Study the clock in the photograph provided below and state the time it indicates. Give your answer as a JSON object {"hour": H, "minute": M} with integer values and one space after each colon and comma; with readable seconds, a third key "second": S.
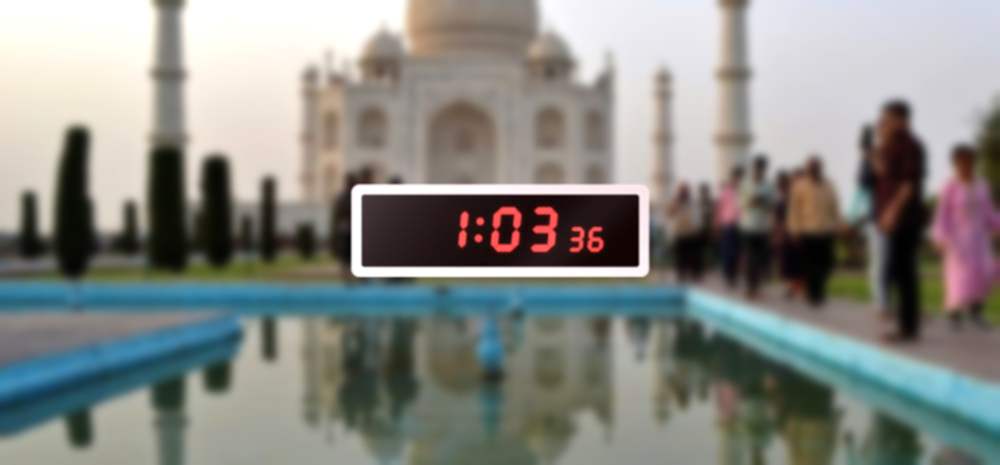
{"hour": 1, "minute": 3, "second": 36}
